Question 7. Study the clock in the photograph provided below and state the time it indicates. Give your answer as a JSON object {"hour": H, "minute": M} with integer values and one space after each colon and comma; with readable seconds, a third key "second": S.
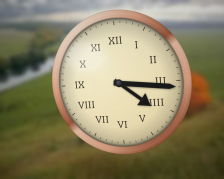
{"hour": 4, "minute": 16}
